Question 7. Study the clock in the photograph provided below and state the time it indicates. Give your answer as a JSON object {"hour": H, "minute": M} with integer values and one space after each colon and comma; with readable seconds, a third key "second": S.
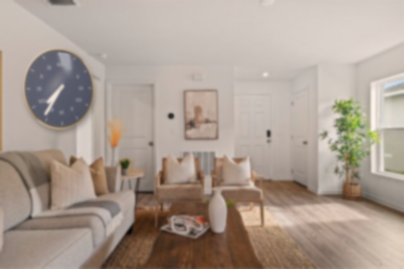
{"hour": 7, "minute": 36}
